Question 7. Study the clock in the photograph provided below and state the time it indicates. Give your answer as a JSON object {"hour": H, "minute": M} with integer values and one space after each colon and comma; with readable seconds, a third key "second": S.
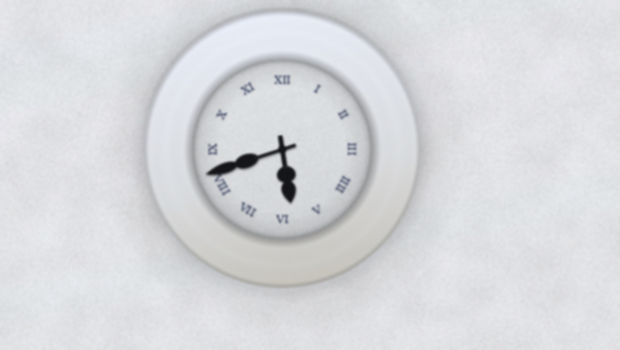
{"hour": 5, "minute": 42}
